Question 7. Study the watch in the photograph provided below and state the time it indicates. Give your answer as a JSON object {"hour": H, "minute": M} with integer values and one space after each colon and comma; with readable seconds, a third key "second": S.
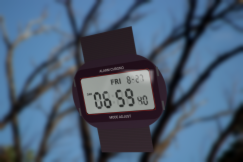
{"hour": 6, "minute": 59, "second": 40}
